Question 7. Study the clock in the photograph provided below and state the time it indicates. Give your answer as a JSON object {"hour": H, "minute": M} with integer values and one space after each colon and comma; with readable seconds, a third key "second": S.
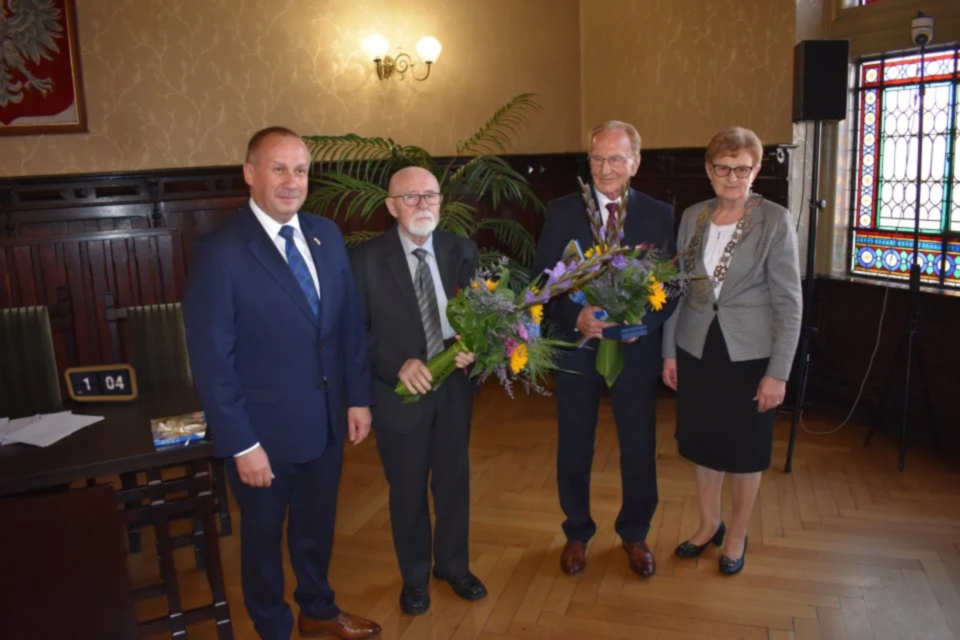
{"hour": 1, "minute": 4}
